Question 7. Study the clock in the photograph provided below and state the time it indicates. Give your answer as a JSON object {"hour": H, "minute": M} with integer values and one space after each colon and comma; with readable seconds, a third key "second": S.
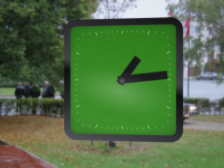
{"hour": 1, "minute": 14}
